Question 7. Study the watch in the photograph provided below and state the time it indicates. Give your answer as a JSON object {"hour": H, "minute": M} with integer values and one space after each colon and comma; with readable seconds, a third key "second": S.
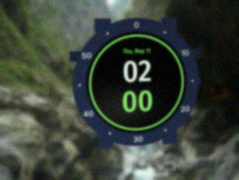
{"hour": 2, "minute": 0}
